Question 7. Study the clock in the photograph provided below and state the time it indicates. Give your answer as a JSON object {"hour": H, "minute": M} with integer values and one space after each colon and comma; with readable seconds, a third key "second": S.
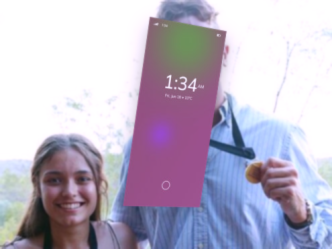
{"hour": 1, "minute": 34}
